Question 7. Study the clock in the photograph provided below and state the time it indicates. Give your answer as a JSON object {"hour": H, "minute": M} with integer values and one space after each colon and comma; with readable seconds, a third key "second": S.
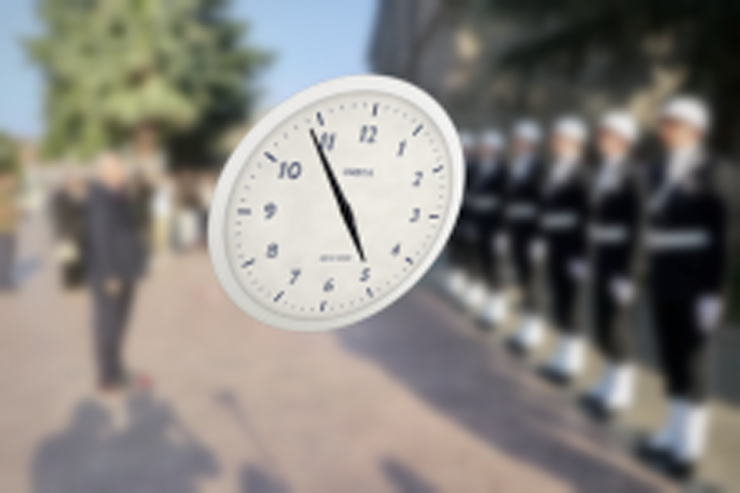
{"hour": 4, "minute": 54}
